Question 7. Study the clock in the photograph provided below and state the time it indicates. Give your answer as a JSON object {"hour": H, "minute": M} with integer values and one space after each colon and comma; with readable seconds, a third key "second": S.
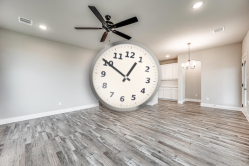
{"hour": 12, "minute": 50}
